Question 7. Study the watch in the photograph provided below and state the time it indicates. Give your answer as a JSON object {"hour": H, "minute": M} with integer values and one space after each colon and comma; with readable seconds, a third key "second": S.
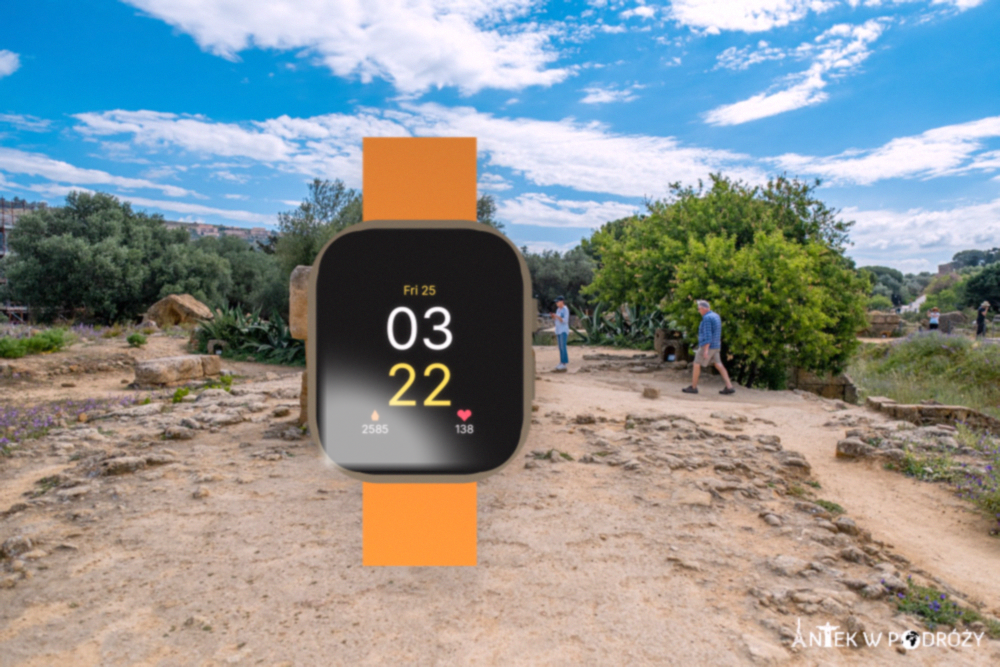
{"hour": 3, "minute": 22}
